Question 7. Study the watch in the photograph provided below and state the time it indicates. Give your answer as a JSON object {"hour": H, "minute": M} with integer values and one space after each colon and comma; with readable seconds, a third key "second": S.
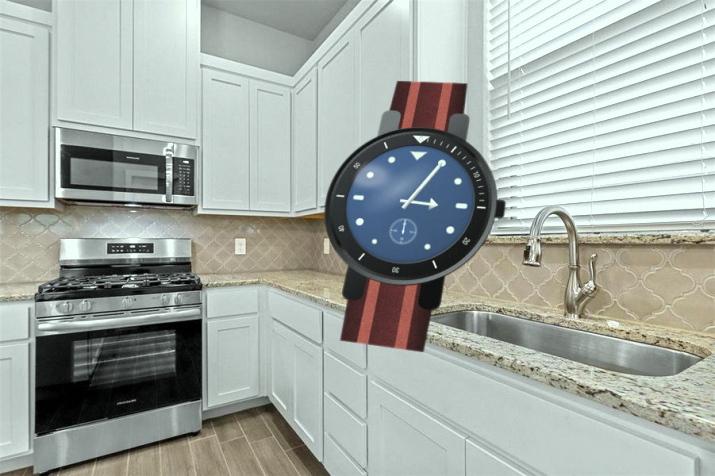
{"hour": 3, "minute": 5}
